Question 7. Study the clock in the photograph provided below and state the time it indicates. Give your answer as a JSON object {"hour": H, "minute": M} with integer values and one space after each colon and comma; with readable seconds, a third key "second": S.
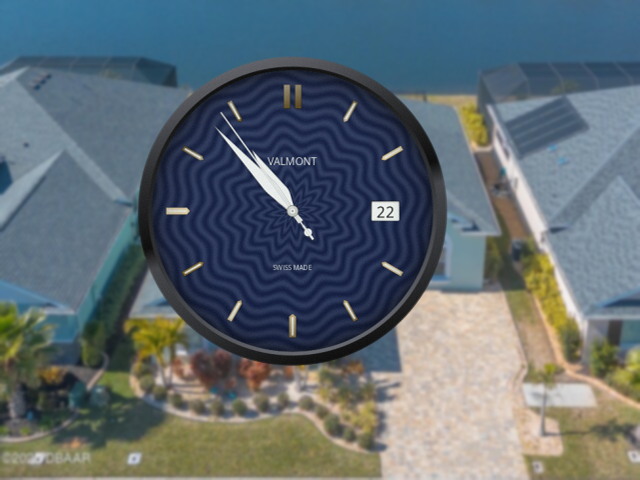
{"hour": 10, "minute": 52, "second": 54}
